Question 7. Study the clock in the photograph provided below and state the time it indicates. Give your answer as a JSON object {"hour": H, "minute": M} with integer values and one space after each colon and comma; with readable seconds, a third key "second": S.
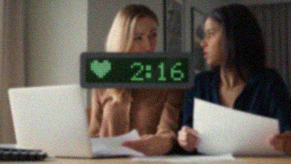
{"hour": 2, "minute": 16}
